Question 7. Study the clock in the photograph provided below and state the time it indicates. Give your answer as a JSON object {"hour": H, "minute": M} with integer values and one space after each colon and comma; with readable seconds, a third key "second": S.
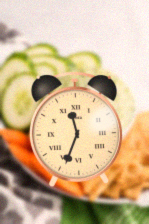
{"hour": 11, "minute": 34}
